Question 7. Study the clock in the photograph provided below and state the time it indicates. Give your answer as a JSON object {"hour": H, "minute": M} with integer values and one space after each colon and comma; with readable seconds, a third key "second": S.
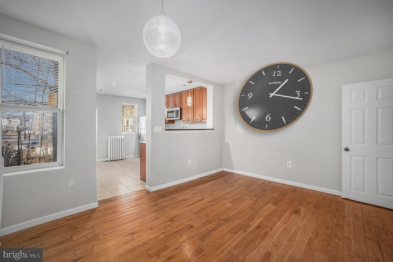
{"hour": 1, "minute": 17}
